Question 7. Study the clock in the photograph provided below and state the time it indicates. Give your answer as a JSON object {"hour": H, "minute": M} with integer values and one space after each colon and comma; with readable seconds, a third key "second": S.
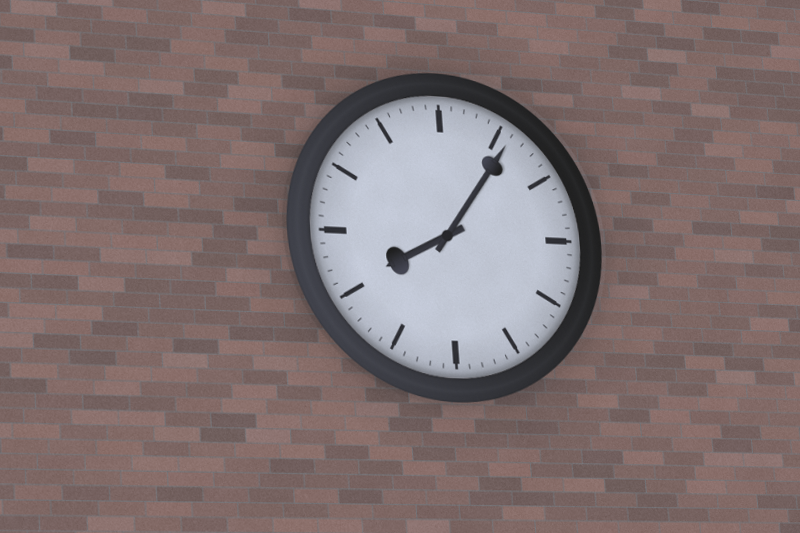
{"hour": 8, "minute": 6}
